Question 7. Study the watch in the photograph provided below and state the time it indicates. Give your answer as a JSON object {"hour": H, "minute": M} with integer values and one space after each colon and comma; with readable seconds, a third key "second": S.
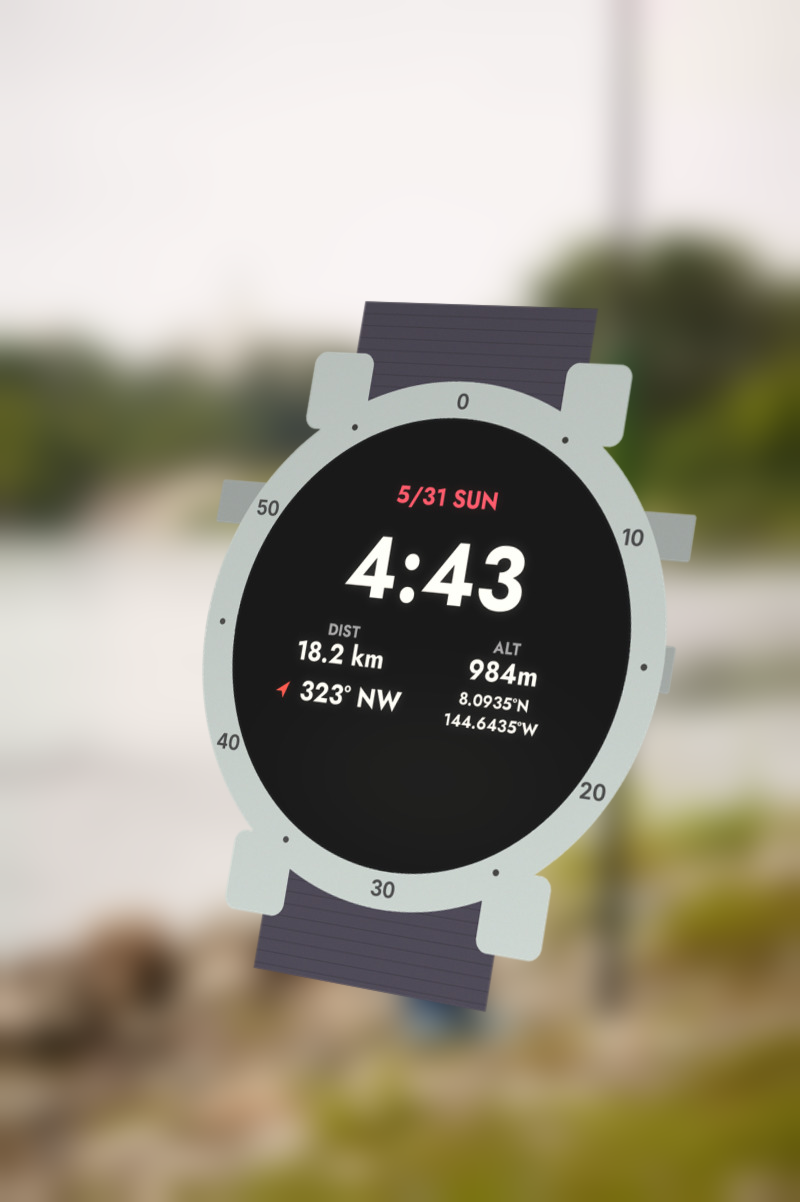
{"hour": 4, "minute": 43}
